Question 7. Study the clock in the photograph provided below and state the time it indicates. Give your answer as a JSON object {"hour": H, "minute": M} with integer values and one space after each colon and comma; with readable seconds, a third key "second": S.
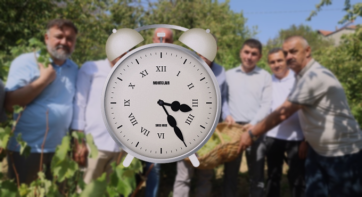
{"hour": 3, "minute": 25}
